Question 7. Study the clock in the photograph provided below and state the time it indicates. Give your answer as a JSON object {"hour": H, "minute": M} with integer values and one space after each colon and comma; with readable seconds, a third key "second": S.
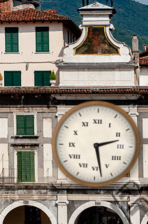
{"hour": 2, "minute": 28}
